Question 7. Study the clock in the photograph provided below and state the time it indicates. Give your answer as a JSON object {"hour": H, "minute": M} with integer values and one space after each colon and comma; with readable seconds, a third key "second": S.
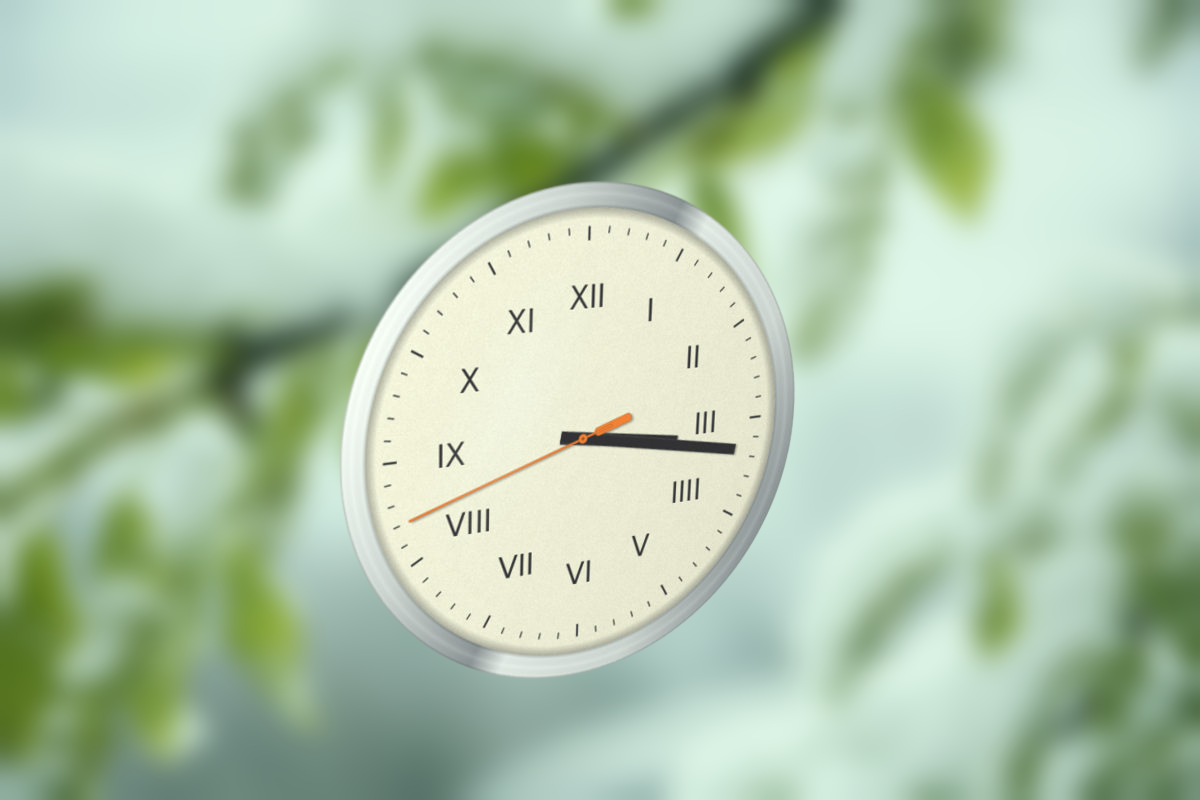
{"hour": 3, "minute": 16, "second": 42}
